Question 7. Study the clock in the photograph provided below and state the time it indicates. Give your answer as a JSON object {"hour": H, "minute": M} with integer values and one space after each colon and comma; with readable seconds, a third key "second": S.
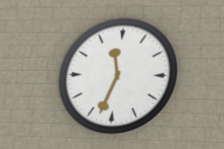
{"hour": 11, "minute": 33}
